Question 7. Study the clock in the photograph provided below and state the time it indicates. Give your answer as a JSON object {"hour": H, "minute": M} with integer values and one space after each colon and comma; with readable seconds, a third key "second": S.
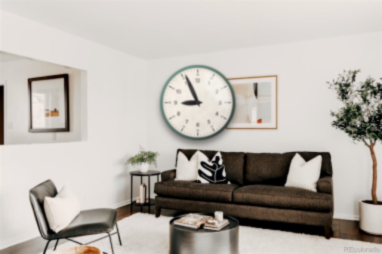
{"hour": 8, "minute": 56}
